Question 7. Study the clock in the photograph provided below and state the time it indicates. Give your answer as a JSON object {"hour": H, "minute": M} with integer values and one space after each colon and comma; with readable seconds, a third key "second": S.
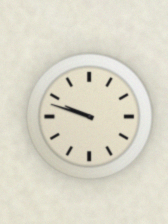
{"hour": 9, "minute": 48}
